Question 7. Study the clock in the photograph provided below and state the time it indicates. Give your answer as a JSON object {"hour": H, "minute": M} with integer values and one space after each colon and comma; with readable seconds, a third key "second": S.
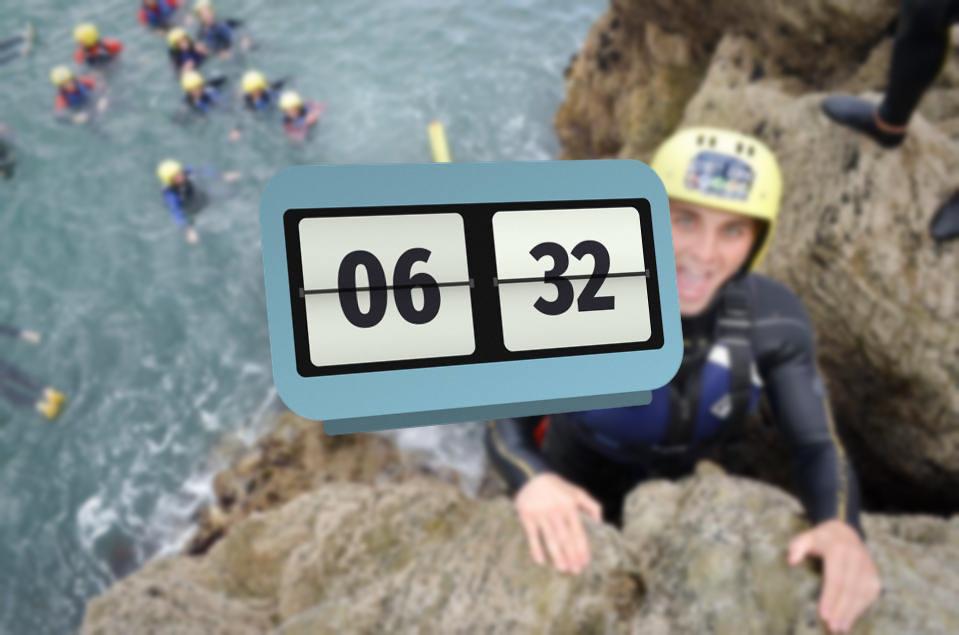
{"hour": 6, "minute": 32}
